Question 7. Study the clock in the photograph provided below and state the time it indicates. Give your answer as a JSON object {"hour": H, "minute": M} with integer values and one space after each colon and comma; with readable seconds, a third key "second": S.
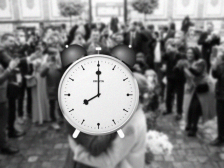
{"hour": 8, "minute": 0}
